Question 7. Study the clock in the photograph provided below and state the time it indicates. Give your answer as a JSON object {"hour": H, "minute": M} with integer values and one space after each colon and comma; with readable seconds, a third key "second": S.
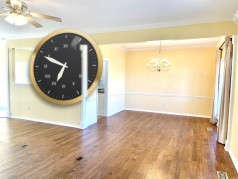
{"hour": 6, "minute": 49}
